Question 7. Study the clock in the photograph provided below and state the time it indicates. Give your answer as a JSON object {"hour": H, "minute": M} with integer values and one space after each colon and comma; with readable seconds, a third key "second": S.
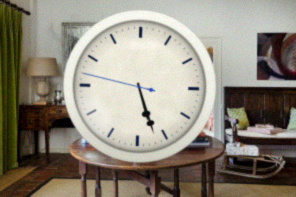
{"hour": 5, "minute": 26, "second": 47}
